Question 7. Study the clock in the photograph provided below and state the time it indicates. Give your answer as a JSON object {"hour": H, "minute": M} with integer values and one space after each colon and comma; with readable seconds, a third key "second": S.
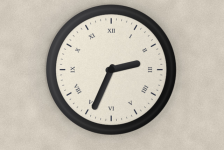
{"hour": 2, "minute": 34}
